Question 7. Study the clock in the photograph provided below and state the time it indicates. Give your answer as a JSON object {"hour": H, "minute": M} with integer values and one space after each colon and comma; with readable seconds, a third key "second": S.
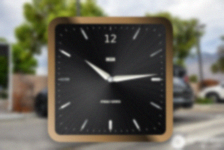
{"hour": 10, "minute": 14}
